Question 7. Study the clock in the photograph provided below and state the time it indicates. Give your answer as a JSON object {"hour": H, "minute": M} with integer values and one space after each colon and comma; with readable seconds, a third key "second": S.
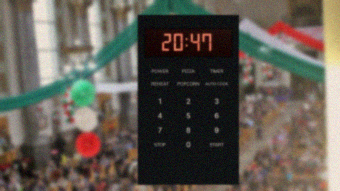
{"hour": 20, "minute": 47}
